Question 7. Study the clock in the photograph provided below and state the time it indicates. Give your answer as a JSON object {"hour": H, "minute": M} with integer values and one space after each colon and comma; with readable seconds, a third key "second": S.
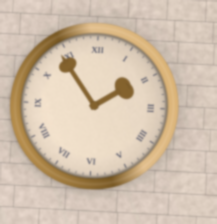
{"hour": 1, "minute": 54}
